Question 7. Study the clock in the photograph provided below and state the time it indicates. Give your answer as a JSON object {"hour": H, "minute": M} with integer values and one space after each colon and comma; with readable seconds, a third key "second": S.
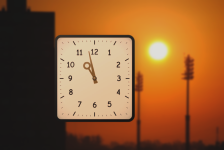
{"hour": 10, "minute": 58}
